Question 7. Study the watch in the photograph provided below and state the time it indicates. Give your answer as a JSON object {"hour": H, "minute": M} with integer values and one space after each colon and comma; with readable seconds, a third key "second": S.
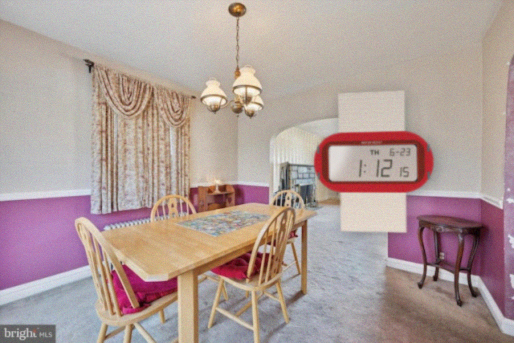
{"hour": 1, "minute": 12}
